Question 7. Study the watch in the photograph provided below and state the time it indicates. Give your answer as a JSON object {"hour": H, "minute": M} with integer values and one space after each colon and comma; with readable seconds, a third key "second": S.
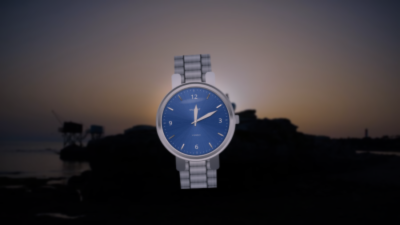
{"hour": 12, "minute": 11}
